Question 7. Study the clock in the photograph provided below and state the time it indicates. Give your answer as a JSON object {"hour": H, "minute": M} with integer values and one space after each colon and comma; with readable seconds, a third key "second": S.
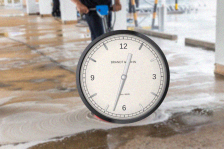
{"hour": 12, "minute": 33}
